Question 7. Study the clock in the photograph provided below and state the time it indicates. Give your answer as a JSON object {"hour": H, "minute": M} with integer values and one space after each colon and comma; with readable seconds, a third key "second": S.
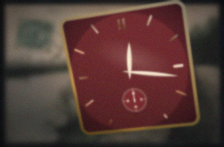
{"hour": 12, "minute": 17}
